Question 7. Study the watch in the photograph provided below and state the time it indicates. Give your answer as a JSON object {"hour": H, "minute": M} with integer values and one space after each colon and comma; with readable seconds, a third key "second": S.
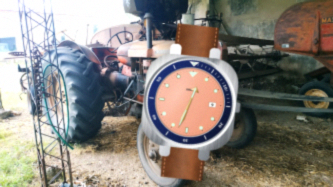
{"hour": 12, "minute": 33}
